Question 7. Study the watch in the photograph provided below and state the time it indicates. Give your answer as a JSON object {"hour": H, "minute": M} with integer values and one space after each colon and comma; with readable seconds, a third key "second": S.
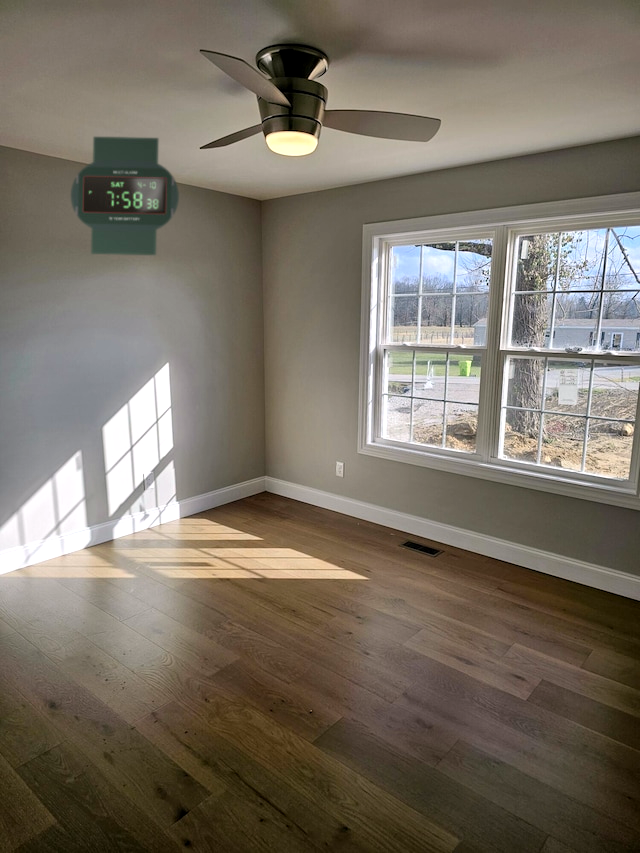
{"hour": 7, "minute": 58, "second": 38}
